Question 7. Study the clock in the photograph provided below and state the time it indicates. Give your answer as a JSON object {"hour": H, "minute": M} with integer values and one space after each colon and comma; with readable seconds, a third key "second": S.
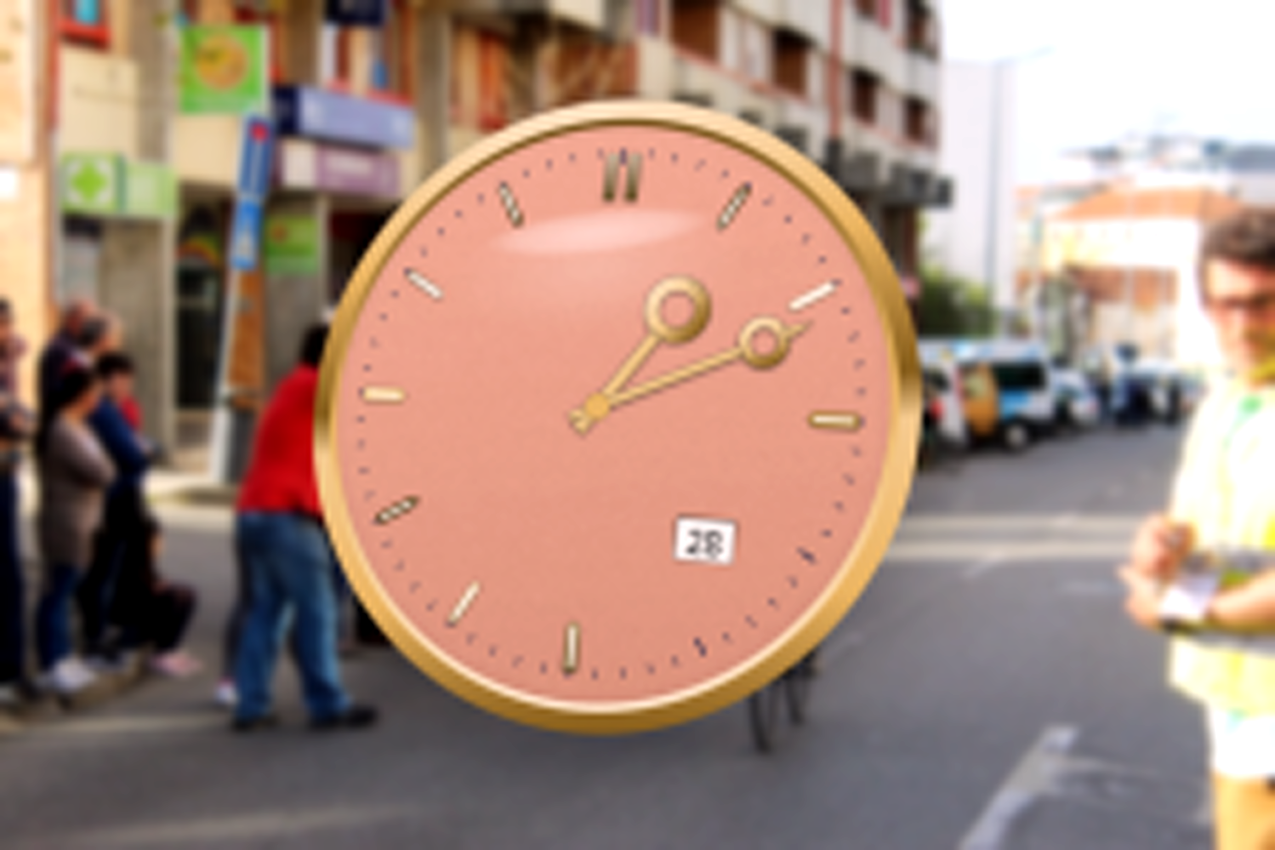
{"hour": 1, "minute": 11}
